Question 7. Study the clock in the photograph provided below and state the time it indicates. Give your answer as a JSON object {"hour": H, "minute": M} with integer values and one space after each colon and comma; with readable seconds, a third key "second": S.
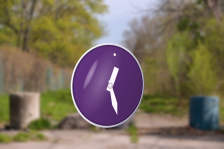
{"hour": 12, "minute": 26}
